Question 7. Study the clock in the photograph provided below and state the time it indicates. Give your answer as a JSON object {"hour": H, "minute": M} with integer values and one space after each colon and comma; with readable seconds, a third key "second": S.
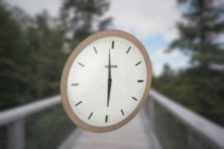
{"hour": 5, "minute": 59}
